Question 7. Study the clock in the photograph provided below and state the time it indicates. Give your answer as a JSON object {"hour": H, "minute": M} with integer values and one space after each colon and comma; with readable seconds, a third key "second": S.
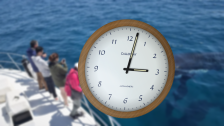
{"hour": 3, "minute": 2}
